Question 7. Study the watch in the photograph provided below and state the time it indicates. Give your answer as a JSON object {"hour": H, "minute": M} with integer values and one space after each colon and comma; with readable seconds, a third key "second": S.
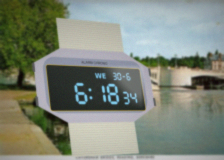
{"hour": 6, "minute": 18, "second": 34}
